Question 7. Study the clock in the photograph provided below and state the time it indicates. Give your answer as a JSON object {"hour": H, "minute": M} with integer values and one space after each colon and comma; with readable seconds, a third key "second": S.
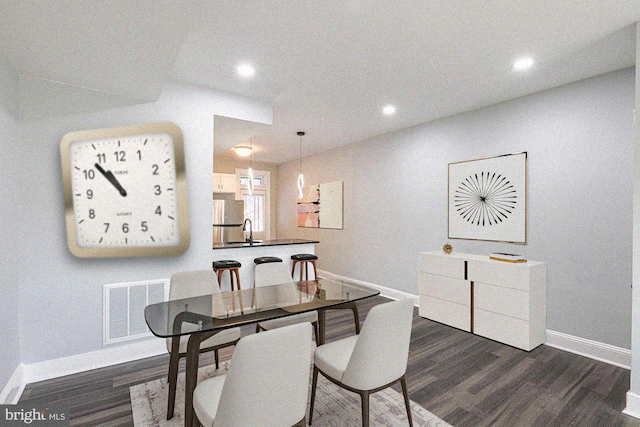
{"hour": 10, "minute": 53}
